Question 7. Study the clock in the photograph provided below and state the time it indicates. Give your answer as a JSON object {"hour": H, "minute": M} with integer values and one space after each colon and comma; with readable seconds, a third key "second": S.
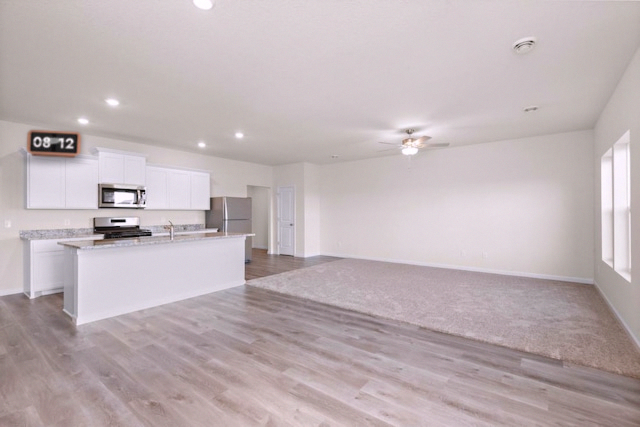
{"hour": 8, "minute": 12}
